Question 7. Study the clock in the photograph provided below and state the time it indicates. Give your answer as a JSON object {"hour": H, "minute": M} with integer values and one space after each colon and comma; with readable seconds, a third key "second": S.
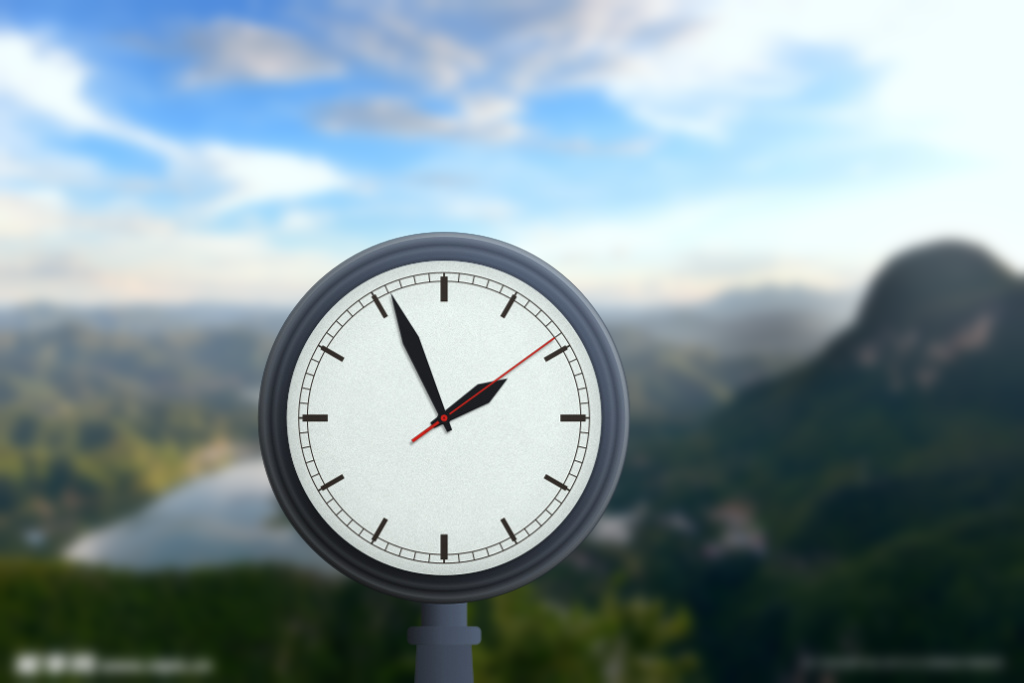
{"hour": 1, "minute": 56, "second": 9}
